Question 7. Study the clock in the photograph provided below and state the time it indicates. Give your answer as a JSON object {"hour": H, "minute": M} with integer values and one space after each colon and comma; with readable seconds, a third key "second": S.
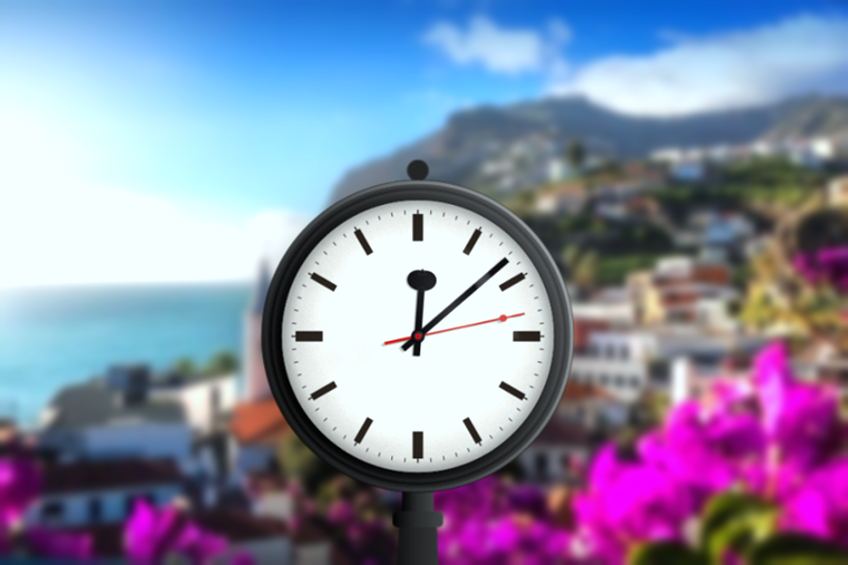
{"hour": 12, "minute": 8, "second": 13}
